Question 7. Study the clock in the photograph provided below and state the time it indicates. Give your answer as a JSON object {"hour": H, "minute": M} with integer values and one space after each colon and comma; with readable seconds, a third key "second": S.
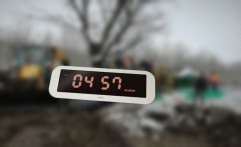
{"hour": 4, "minute": 57}
